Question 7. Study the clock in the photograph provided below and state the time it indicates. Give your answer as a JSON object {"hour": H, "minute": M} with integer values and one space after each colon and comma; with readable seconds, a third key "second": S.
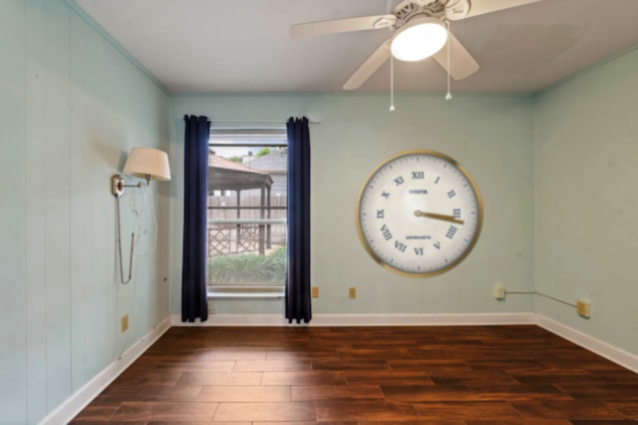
{"hour": 3, "minute": 17}
